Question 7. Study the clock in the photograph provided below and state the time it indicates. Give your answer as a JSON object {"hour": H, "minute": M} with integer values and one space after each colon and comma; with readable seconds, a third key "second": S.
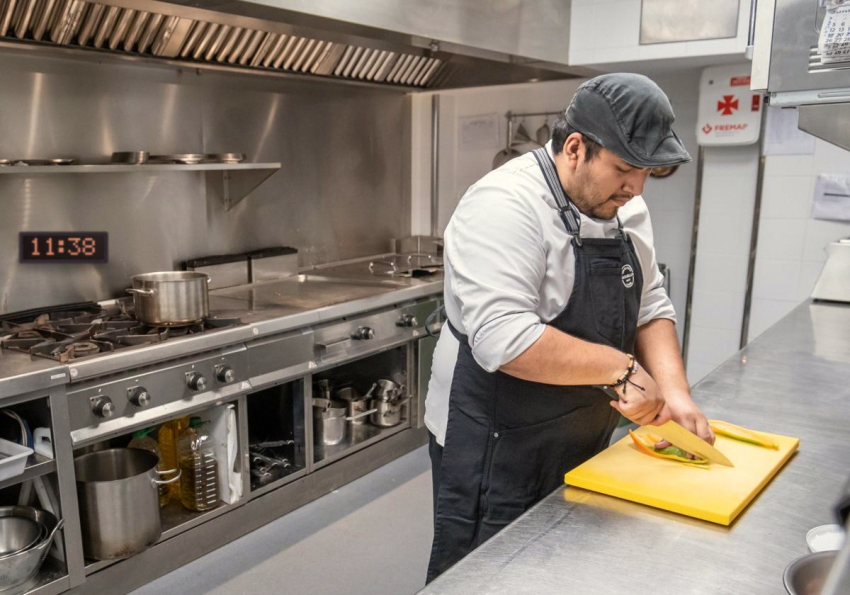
{"hour": 11, "minute": 38}
